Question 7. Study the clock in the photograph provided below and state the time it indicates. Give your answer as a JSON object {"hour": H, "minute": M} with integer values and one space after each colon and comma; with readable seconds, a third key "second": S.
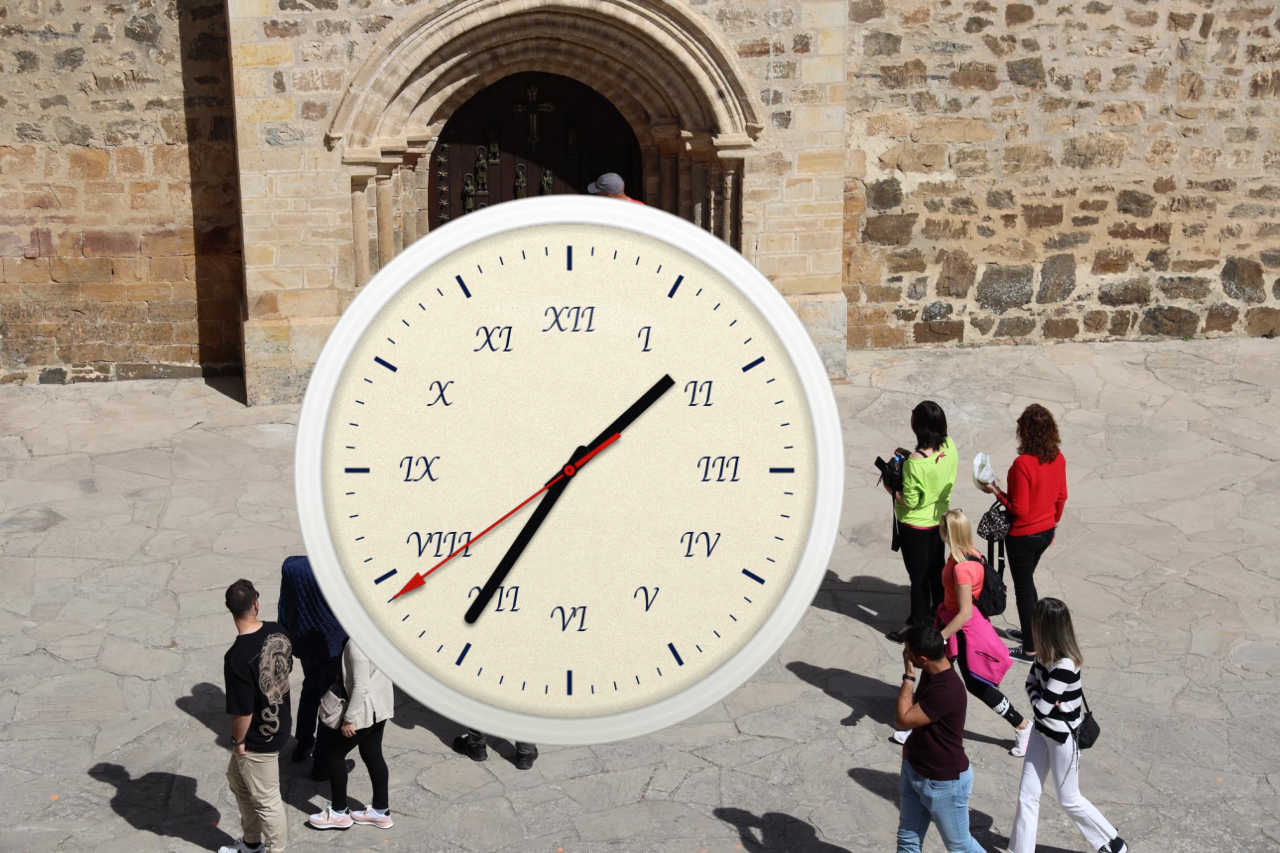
{"hour": 1, "minute": 35, "second": 39}
